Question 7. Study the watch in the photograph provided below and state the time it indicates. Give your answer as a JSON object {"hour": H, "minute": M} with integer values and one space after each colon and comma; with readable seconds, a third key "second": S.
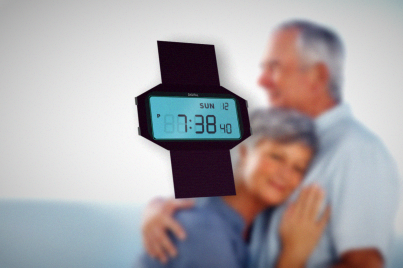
{"hour": 7, "minute": 38, "second": 40}
